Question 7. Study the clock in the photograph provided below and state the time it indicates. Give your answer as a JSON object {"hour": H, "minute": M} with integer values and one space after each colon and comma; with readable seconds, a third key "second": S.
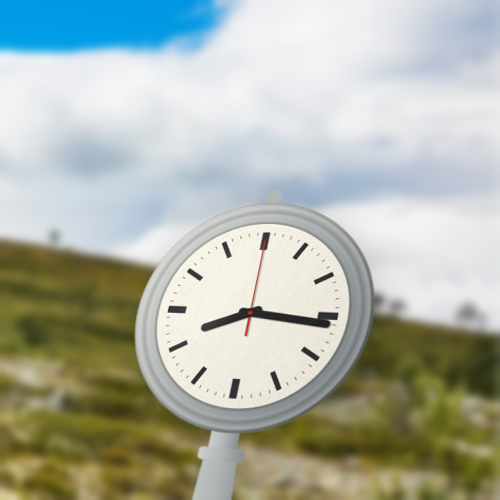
{"hour": 8, "minute": 16, "second": 0}
